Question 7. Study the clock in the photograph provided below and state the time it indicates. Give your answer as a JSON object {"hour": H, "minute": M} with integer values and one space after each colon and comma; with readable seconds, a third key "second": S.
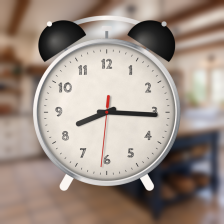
{"hour": 8, "minute": 15, "second": 31}
